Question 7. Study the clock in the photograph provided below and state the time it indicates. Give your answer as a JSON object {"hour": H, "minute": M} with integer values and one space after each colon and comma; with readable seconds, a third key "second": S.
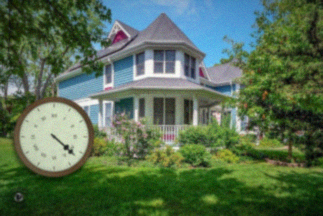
{"hour": 4, "minute": 22}
